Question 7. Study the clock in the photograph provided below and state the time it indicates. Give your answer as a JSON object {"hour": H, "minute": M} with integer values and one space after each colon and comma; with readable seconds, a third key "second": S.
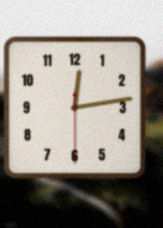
{"hour": 12, "minute": 13, "second": 30}
